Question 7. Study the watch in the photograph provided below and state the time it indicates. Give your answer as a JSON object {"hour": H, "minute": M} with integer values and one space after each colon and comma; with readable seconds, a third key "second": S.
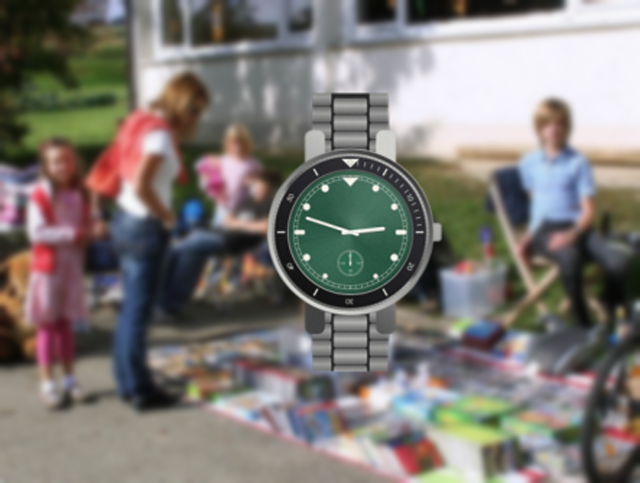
{"hour": 2, "minute": 48}
